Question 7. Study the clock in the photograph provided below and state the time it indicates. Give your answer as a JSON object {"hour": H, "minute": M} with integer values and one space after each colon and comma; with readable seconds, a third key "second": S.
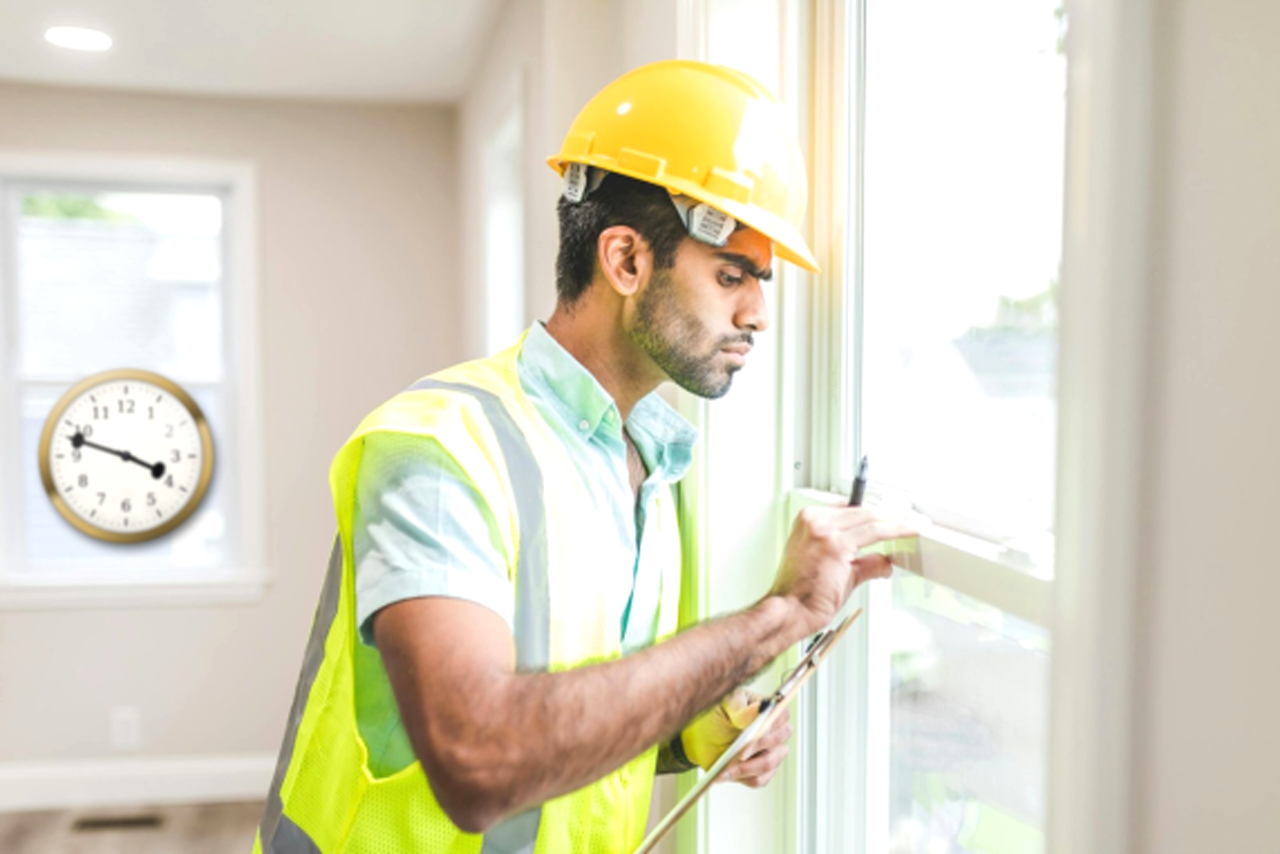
{"hour": 3, "minute": 48}
